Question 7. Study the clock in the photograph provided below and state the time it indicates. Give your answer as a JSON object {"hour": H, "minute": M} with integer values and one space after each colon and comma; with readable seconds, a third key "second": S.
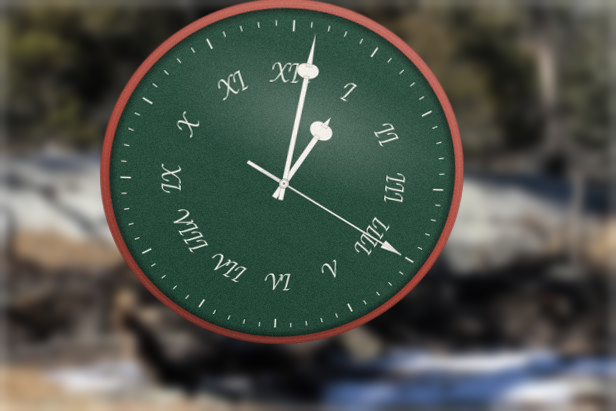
{"hour": 1, "minute": 1, "second": 20}
